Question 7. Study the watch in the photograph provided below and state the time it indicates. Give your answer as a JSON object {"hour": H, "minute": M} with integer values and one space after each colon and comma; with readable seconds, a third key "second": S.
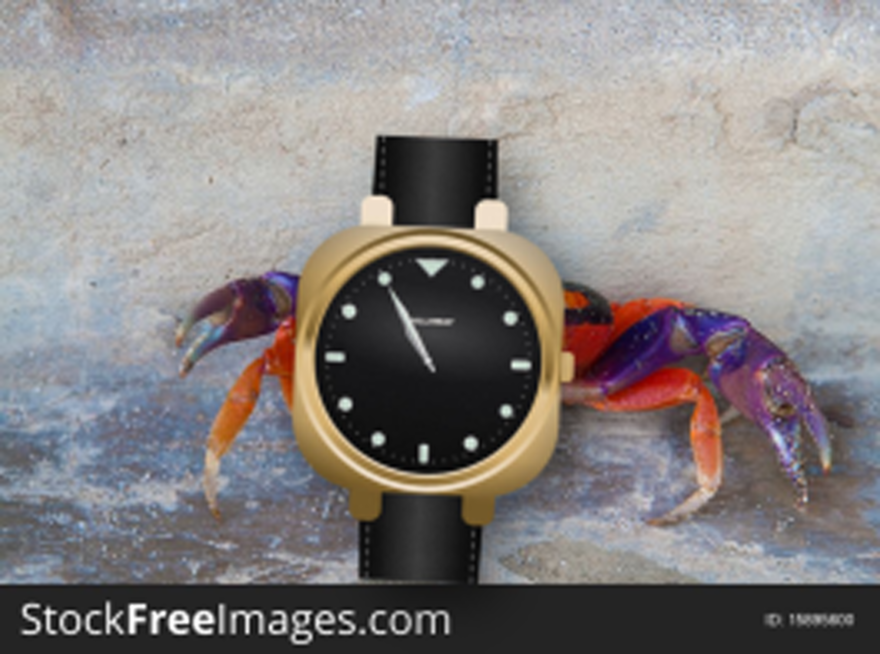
{"hour": 10, "minute": 55}
